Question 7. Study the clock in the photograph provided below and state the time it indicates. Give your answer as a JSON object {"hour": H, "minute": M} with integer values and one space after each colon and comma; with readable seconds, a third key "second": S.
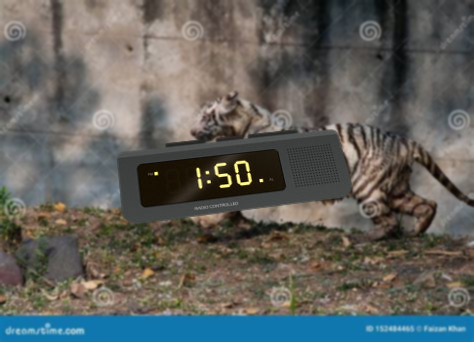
{"hour": 1, "minute": 50}
